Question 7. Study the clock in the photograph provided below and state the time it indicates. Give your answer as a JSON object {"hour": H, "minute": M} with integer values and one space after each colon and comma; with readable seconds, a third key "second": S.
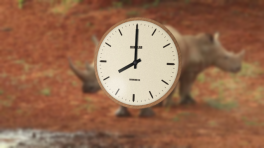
{"hour": 8, "minute": 0}
